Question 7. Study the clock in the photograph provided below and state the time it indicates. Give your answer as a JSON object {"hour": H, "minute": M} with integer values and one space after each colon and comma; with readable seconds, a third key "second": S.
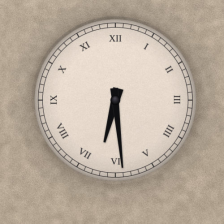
{"hour": 6, "minute": 29}
